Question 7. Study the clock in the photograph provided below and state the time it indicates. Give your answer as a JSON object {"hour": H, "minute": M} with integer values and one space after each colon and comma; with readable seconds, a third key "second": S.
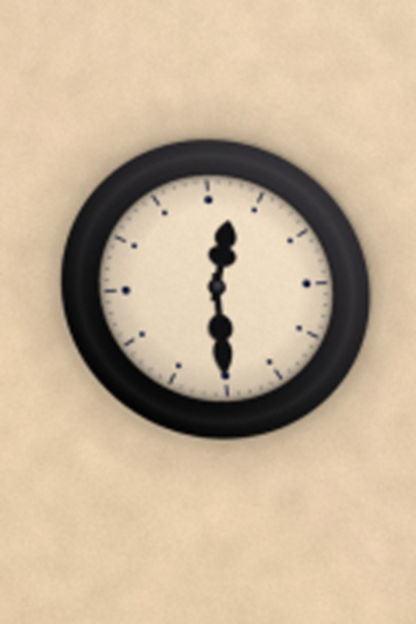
{"hour": 12, "minute": 30}
